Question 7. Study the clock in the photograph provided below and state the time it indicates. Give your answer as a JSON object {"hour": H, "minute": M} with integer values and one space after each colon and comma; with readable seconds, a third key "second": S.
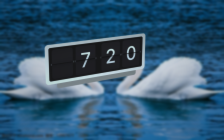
{"hour": 7, "minute": 20}
